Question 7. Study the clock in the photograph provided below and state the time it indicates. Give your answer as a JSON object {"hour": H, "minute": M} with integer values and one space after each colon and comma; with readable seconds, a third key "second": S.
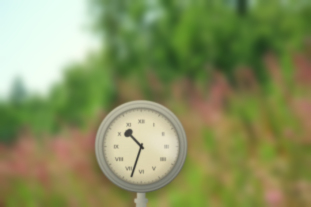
{"hour": 10, "minute": 33}
